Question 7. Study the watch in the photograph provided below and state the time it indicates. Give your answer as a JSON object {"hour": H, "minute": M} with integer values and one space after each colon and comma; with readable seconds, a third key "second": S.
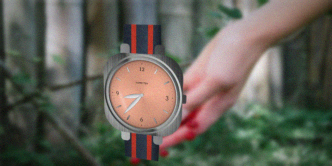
{"hour": 8, "minute": 37}
